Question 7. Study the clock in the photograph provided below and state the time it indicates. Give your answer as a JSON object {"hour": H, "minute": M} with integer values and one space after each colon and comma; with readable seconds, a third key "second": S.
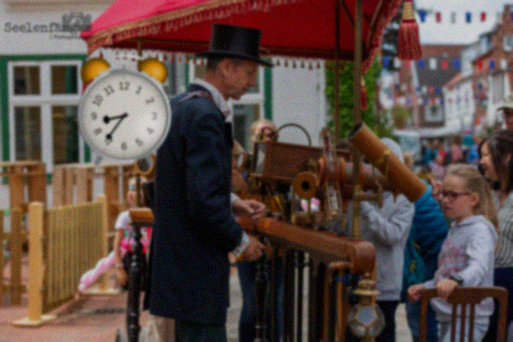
{"hour": 8, "minute": 36}
